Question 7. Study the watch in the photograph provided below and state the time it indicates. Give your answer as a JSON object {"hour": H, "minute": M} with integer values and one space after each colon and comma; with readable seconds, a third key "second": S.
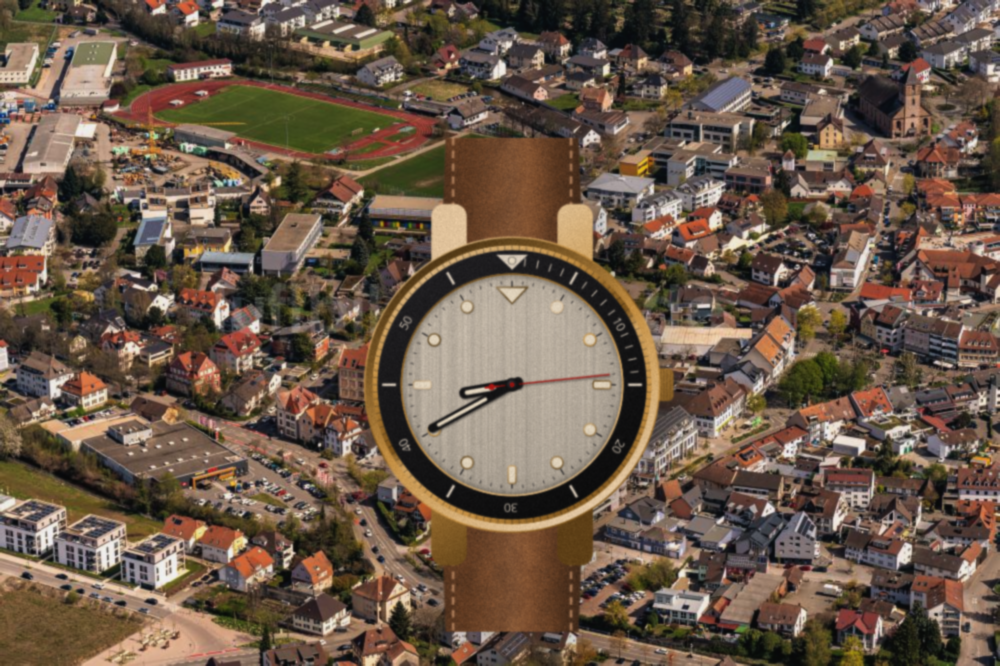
{"hour": 8, "minute": 40, "second": 14}
